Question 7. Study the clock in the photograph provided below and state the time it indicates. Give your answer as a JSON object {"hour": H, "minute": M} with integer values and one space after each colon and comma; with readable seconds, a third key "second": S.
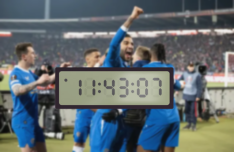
{"hour": 11, "minute": 43, "second": 7}
